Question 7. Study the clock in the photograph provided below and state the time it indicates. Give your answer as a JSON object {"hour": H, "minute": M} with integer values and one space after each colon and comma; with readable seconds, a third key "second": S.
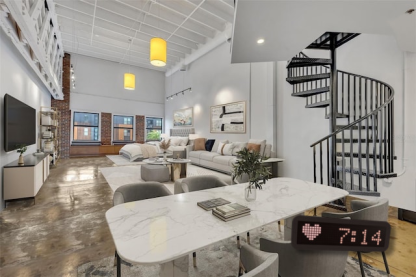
{"hour": 7, "minute": 14}
